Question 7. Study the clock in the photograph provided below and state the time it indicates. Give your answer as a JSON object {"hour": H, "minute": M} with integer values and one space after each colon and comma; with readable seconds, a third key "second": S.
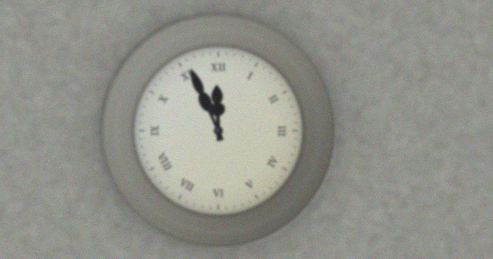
{"hour": 11, "minute": 56}
